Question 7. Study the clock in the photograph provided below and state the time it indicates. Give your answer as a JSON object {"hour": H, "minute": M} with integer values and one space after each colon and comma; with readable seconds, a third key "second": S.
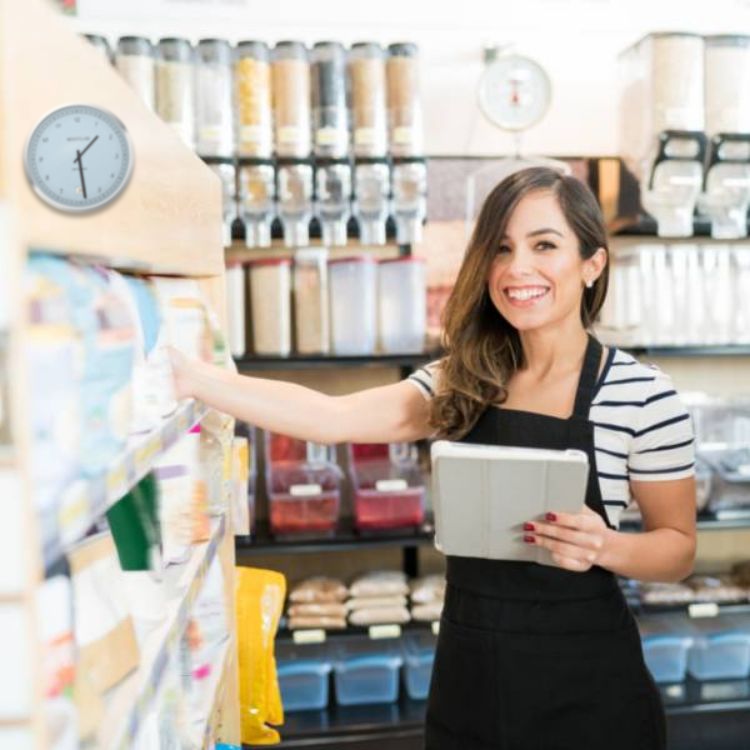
{"hour": 1, "minute": 29}
